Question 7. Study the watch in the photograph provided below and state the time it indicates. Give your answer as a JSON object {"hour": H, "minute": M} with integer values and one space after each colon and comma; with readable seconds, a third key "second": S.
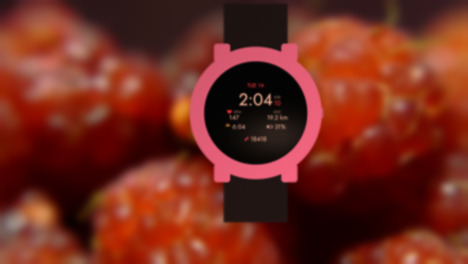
{"hour": 2, "minute": 4}
